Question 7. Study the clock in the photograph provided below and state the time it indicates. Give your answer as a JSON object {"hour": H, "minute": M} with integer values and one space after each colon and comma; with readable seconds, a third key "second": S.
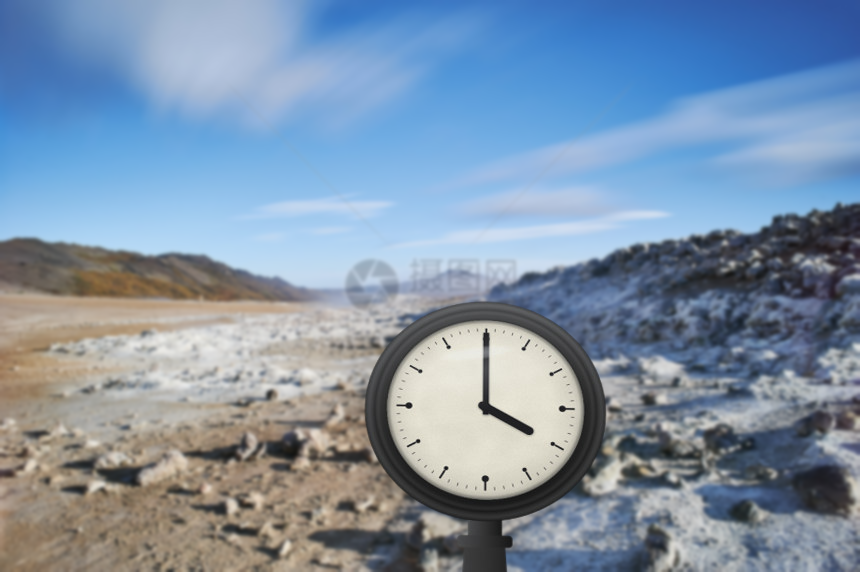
{"hour": 4, "minute": 0}
